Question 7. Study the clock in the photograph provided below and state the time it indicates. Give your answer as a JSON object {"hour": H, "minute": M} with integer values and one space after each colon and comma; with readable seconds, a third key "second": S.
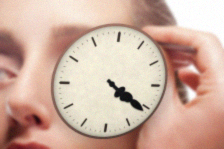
{"hour": 4, "minute": 21}
